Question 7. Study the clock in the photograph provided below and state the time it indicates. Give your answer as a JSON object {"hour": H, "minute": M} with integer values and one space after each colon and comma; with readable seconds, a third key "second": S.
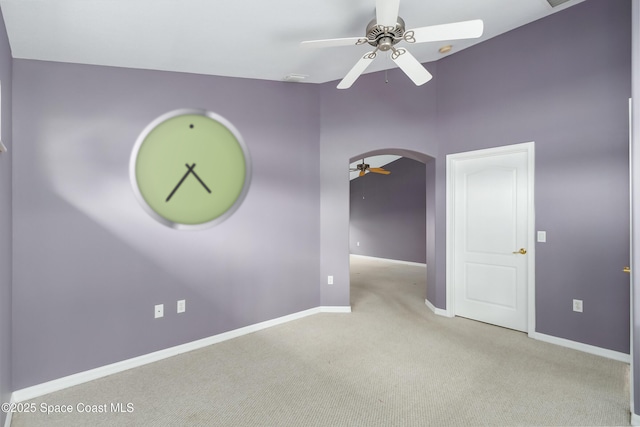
{"hour": 4, "minute": 36}
